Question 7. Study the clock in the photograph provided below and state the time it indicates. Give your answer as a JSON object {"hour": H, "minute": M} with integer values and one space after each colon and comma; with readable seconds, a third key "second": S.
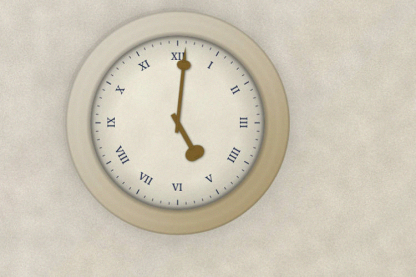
{"hour": 5, "minute": 1}
